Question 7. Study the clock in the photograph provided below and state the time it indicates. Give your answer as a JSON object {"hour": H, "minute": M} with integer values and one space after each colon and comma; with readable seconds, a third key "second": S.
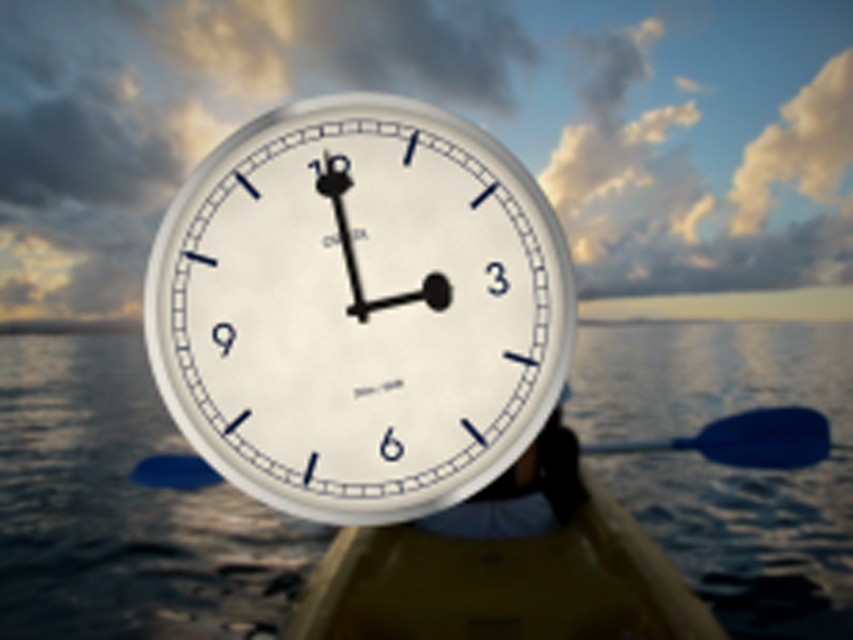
{"hour": 3, "minute": 0}
